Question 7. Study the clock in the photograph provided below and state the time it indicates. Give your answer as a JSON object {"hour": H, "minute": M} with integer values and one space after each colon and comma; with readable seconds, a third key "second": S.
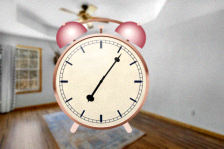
{"hour": 7, "minute": 6}
